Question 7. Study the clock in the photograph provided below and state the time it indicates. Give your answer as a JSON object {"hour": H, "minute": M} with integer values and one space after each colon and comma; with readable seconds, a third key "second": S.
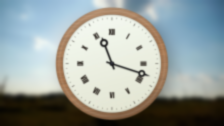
{"hour": 11, "minute": 18}
